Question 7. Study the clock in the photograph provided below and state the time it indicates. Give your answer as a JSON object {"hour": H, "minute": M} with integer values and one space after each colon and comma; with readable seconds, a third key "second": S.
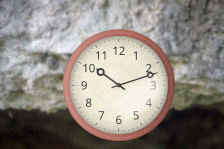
{"hour": 10, "minute": 12}
